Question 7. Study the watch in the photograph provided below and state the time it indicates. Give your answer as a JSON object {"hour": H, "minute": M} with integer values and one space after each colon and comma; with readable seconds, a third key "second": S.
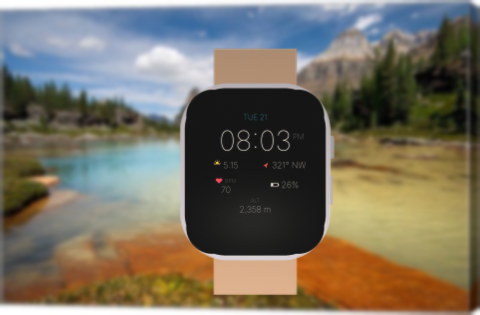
{"hour": 8, "minute": 3}
